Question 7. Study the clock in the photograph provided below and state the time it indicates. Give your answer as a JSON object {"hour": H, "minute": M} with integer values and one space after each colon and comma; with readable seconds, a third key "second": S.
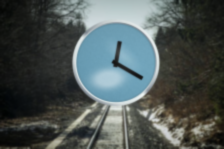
{"hour": 12, "minute": 20}
